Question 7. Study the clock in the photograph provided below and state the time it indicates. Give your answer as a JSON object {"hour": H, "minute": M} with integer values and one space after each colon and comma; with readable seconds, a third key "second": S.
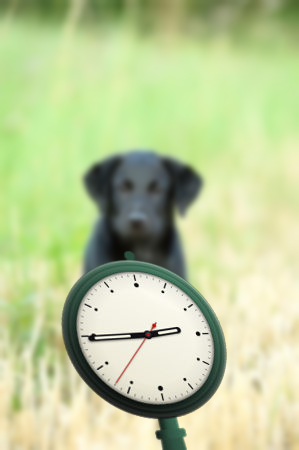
{"hour": 2, "minute": 44, "second": 37}
